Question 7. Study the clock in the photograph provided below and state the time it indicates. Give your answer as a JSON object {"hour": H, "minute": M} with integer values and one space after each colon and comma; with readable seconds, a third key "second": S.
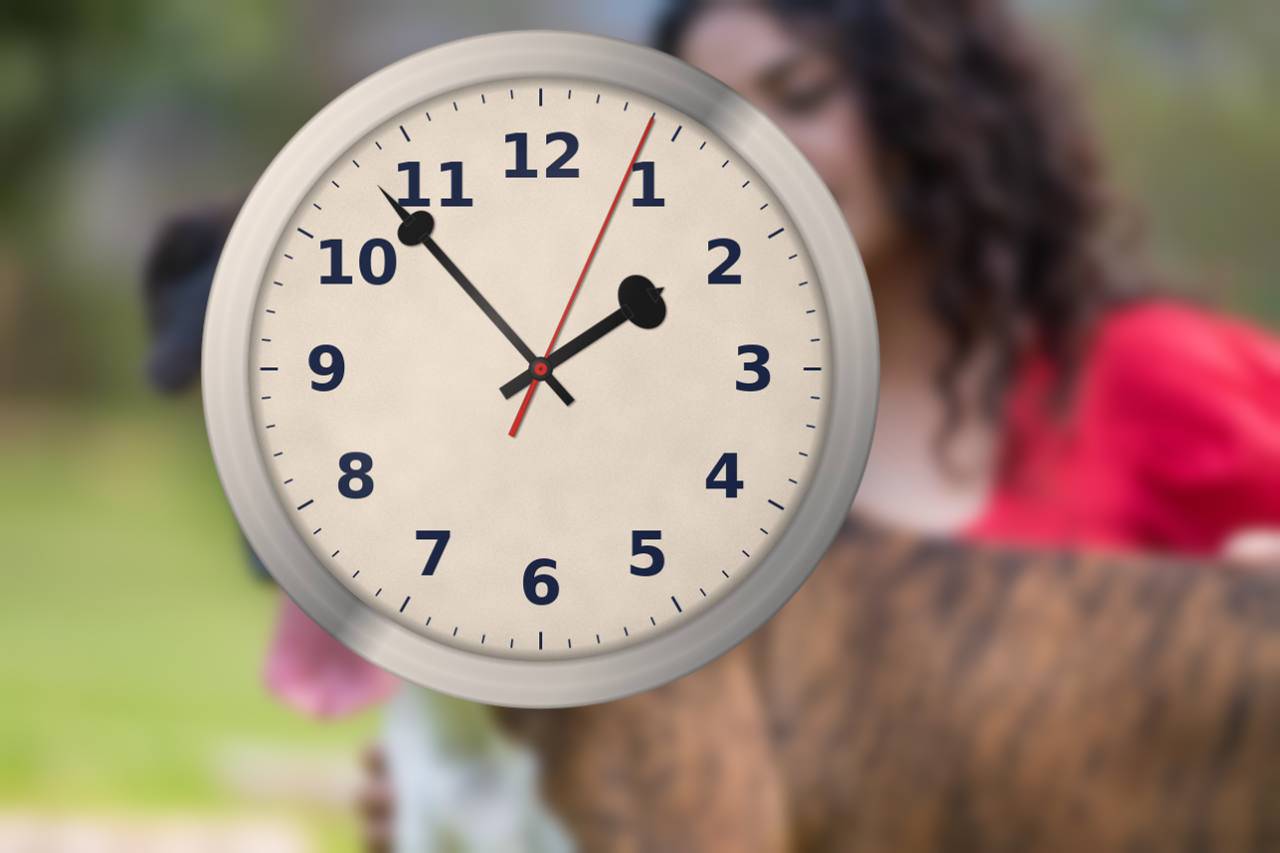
{"hour": 1, "minute": 53, "second": 4}
